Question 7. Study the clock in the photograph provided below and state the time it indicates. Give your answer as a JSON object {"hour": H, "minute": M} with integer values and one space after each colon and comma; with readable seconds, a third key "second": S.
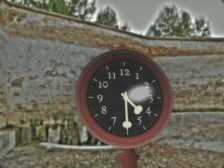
{"hour": 4, "minute": 30}
